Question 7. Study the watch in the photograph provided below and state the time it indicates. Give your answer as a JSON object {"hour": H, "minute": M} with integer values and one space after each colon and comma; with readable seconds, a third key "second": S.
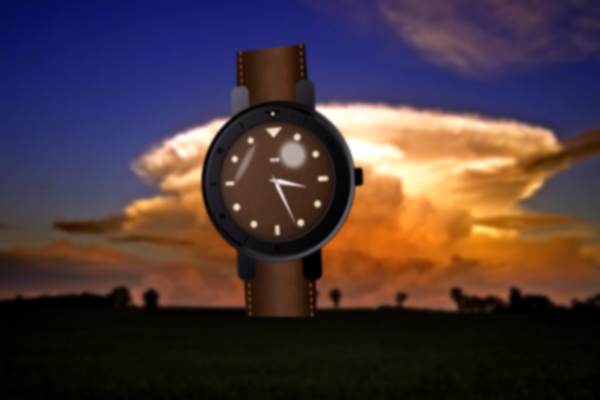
{"hour": 3, "minute": 26}
